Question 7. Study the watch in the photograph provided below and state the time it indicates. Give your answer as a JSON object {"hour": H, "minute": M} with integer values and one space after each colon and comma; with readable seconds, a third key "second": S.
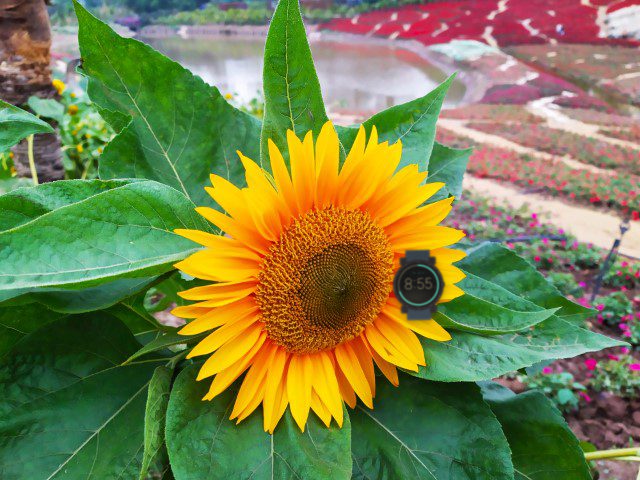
{"hour": 8, "minute": 55}
